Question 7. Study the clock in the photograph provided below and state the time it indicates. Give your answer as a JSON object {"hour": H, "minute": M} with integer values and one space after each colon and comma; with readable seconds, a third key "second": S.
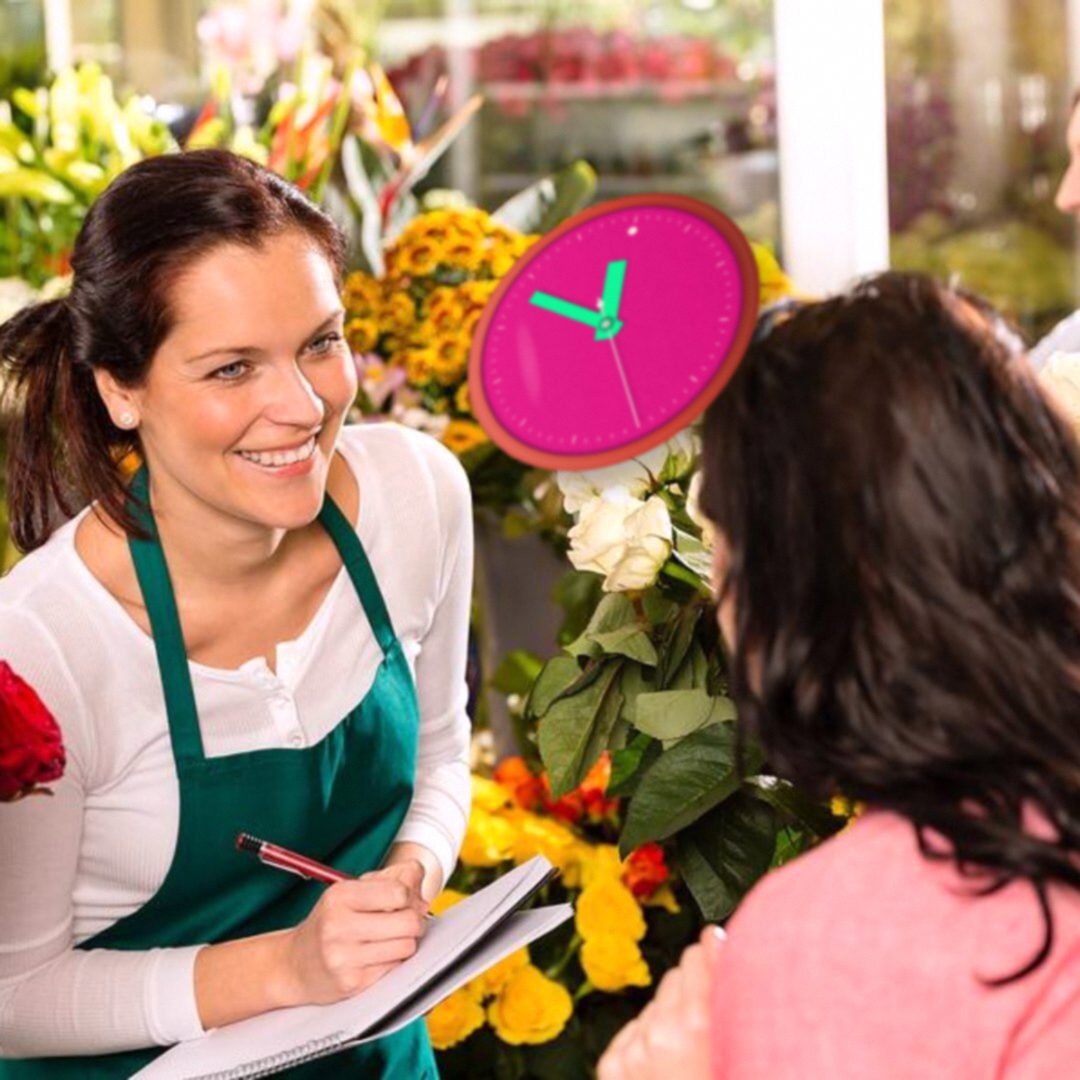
{"hour": 11, "minute": 48, "second": 25}
